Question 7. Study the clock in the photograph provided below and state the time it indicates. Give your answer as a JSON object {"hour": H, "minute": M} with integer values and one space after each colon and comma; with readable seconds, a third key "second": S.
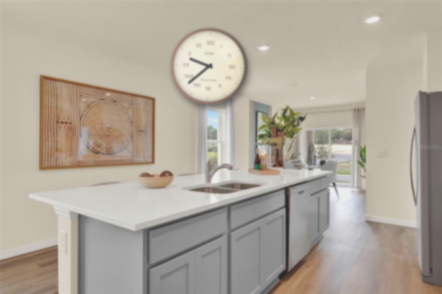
{"hour": 9, "minute": 38}
